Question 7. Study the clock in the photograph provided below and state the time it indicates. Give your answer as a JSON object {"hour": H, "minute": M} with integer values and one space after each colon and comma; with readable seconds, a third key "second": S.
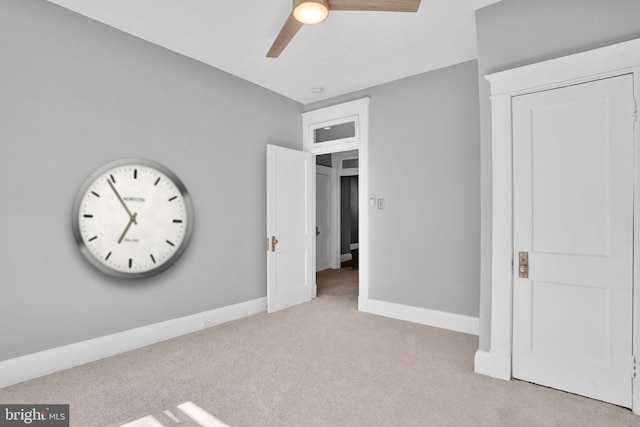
{"hour": 6, "minute": 54}
